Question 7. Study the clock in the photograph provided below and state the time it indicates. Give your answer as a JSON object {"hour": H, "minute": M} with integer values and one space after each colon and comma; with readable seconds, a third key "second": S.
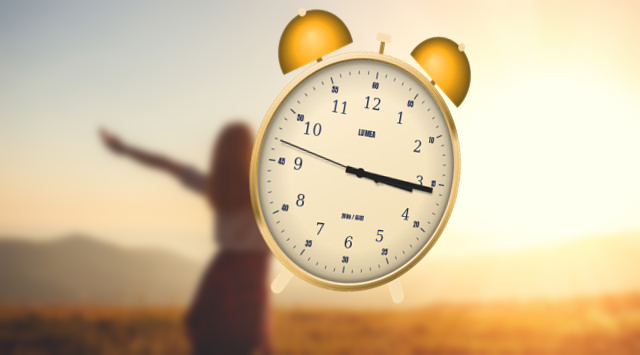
{"hour": 3, "minute": 15, "second": 47}
